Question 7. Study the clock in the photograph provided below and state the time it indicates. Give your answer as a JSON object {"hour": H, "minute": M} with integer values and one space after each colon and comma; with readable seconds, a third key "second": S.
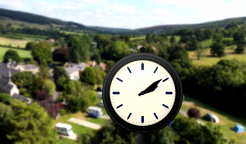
{"hour": 2, "minute": 9}
